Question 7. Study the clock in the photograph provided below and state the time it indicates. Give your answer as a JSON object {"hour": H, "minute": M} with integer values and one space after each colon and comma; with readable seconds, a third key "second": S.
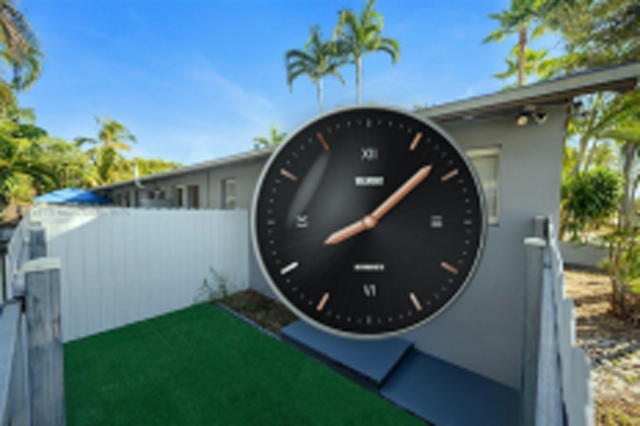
{"hour": 8, "minute": 8}
